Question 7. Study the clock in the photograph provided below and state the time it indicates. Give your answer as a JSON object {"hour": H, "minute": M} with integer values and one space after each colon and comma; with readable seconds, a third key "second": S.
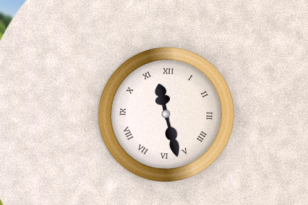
{"hour": 11, "minute": 27}
